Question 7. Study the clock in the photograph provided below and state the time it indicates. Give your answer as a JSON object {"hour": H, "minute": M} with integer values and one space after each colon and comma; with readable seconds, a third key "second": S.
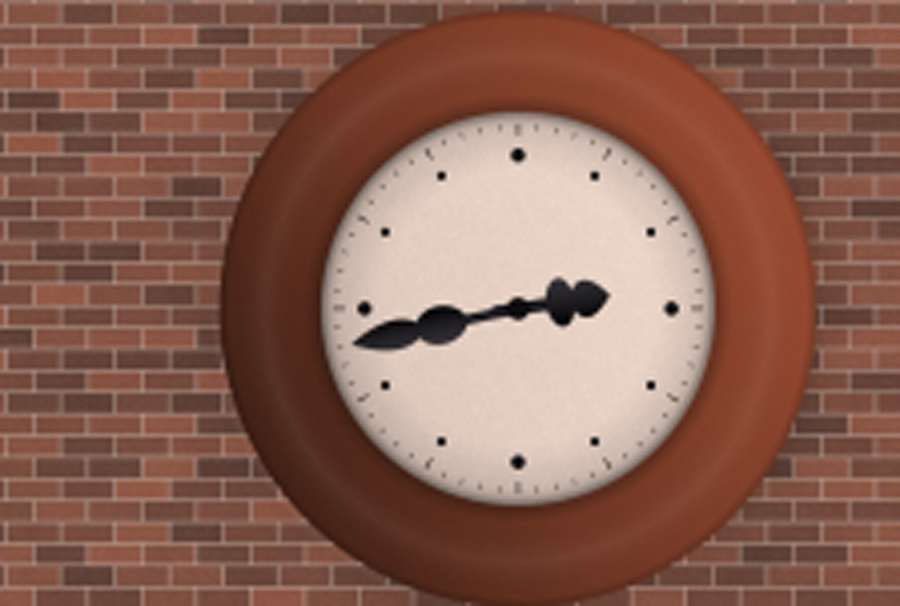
{"hour": 2, "minute": 43}
